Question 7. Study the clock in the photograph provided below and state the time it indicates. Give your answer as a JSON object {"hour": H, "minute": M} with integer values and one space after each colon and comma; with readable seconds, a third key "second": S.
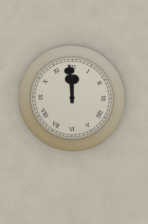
{"hour": 11, "minute": 59}
